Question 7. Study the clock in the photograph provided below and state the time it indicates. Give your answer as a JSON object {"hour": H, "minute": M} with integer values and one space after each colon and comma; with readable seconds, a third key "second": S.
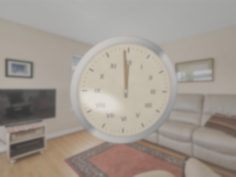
{"hour": 11, "minute": 59}
